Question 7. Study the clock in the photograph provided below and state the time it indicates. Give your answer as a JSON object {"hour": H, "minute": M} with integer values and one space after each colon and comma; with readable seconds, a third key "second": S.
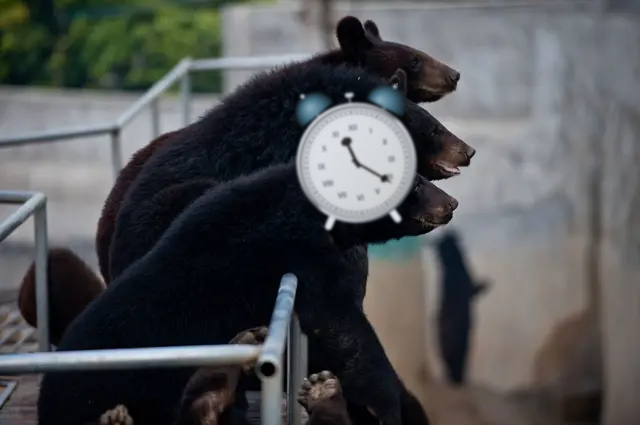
{"hour": 11, "minute": 21}
